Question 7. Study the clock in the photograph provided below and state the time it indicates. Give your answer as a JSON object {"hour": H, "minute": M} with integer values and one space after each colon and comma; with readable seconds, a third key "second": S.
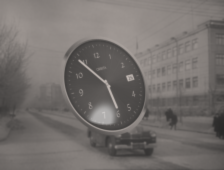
{"hour": 5, "minute": 54}
